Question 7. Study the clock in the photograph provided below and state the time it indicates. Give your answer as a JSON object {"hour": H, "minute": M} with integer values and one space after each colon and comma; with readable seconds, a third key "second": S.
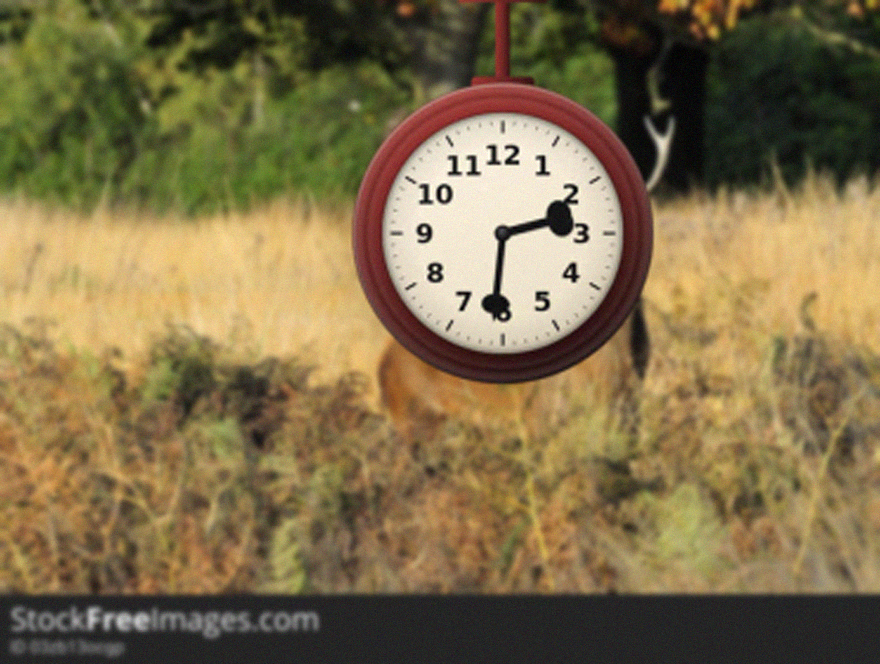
{"hour": 2, "minute": 31}
